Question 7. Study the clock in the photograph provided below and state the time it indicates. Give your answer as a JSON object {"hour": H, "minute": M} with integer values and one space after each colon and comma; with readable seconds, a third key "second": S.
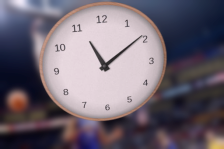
{"hour": 11, "minute": 9}
